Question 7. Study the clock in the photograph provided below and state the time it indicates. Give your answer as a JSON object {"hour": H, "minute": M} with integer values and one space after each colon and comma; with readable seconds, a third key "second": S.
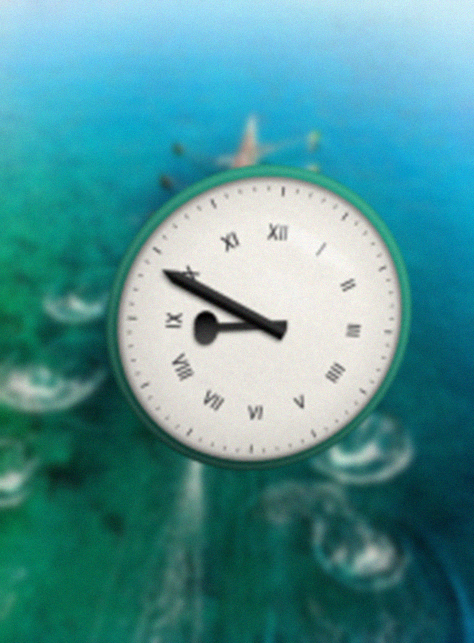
{"hour": 8, "minute": 49}
